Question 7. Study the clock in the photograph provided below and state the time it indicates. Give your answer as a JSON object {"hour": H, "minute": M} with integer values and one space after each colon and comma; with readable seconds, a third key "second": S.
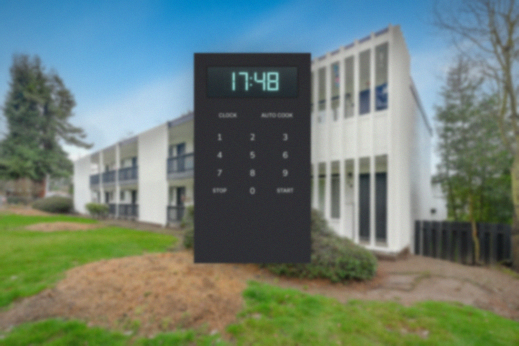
{"hour": 17, "minute": 48}
